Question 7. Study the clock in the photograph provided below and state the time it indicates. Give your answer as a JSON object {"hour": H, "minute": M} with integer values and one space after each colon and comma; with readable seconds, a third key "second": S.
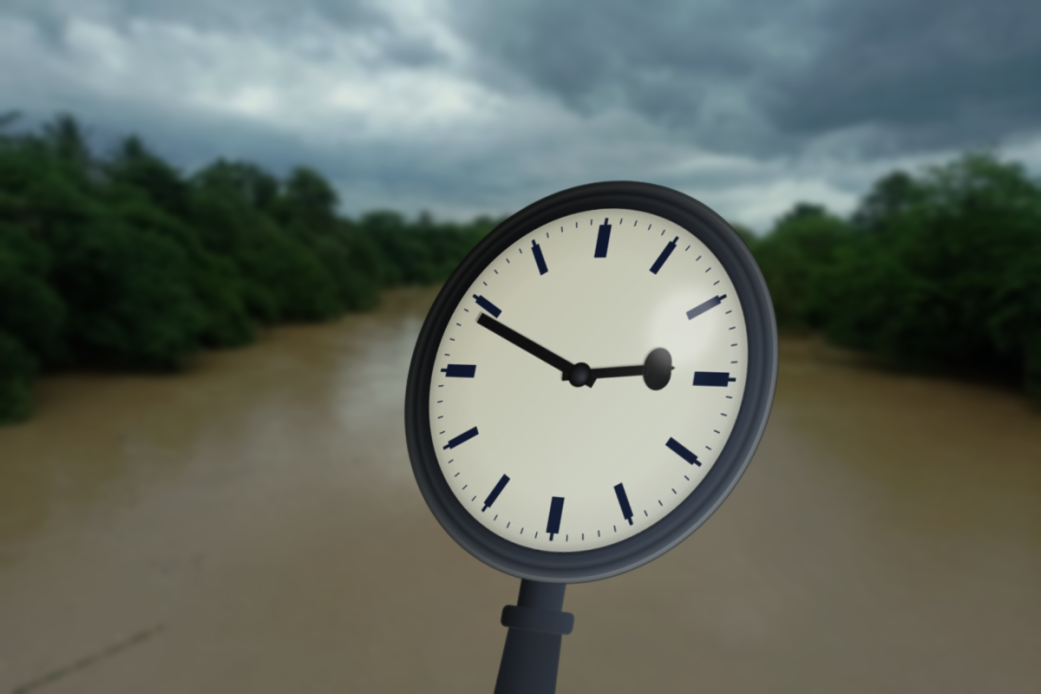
{"hour": 2, "minute": 49}
